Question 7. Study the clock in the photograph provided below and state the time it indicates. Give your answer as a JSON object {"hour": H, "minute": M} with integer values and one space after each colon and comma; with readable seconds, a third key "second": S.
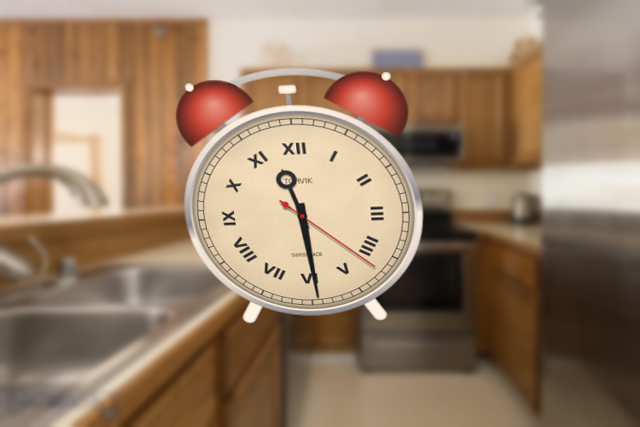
{"hour": 11, "minute": 29, "second": 22}
